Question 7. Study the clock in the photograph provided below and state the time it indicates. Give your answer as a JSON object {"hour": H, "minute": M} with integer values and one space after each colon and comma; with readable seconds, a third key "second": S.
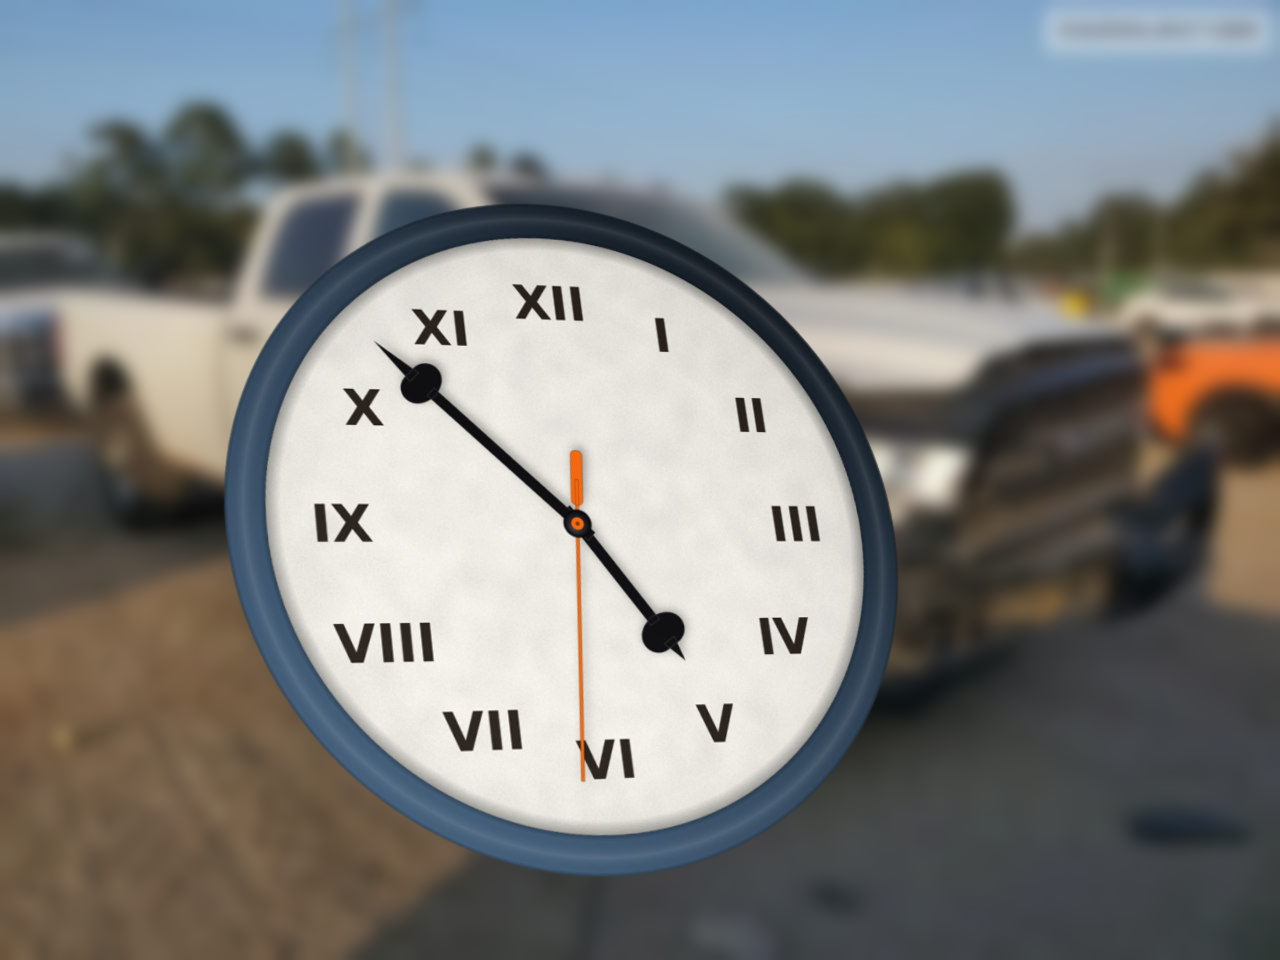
{"hour": 4, "minute": 52, "second": 31}
